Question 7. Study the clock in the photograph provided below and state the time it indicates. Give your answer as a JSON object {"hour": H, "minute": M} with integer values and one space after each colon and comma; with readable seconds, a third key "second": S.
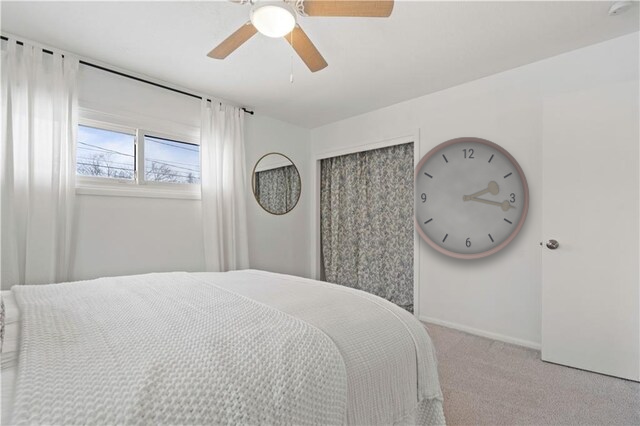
{"hour": 2, "minute": 17}
